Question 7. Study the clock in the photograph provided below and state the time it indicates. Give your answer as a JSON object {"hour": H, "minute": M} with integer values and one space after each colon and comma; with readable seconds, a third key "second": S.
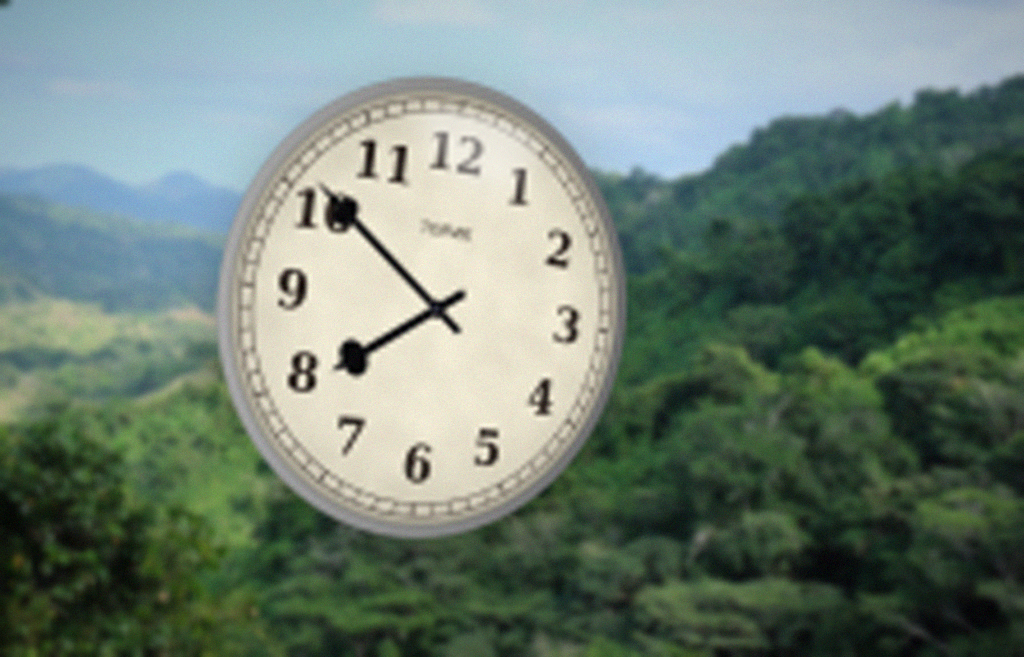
{"hour": 7, "minute": 51}
